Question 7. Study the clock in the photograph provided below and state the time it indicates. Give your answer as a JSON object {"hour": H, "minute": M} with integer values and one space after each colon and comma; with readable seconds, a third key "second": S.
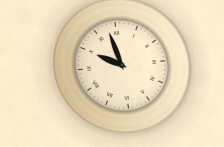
{"hour": 9, "minute": 58}
